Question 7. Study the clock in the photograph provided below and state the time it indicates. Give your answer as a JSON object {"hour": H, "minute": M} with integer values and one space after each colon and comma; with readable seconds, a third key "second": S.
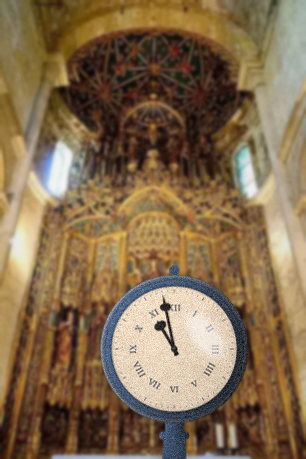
{"hour": 10, "minute": 58}
